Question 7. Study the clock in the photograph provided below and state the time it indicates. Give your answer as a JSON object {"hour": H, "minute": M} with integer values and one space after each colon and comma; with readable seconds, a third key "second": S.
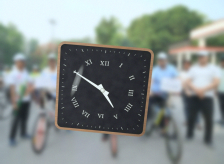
{"hour": 4, "minute": 50}
